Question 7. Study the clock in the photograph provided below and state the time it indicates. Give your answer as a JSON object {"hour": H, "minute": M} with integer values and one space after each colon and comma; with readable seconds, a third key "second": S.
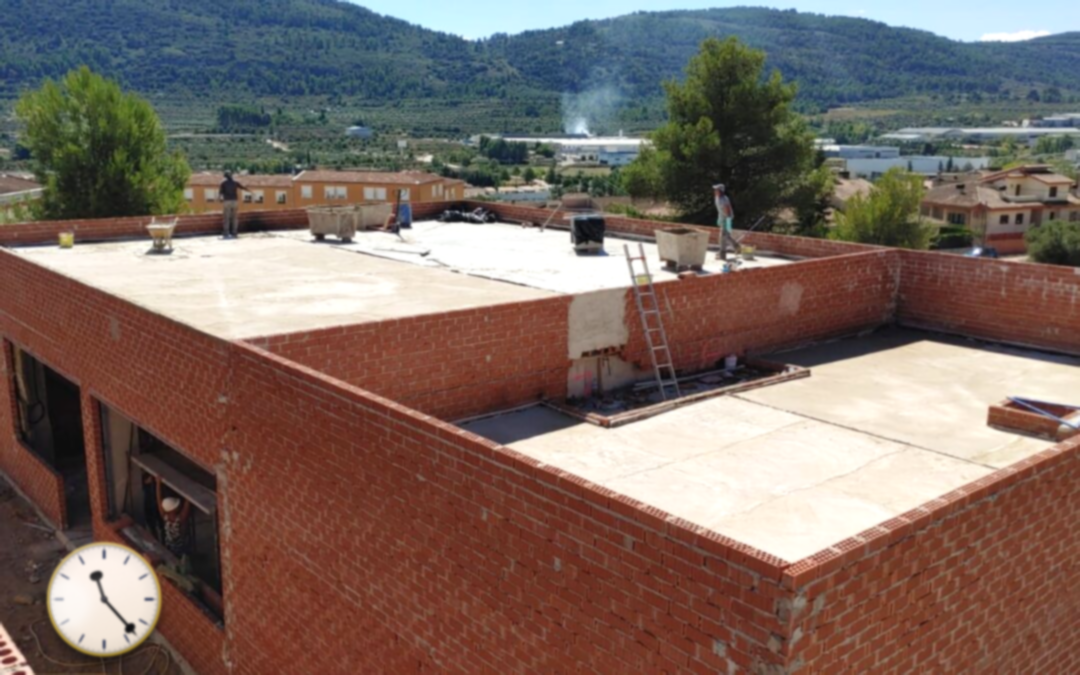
{"hour": 11, "minute": 23}
